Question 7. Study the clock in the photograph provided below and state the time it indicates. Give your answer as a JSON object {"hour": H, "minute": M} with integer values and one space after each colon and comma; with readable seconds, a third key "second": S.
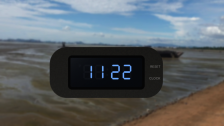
{"hour": 11, "minute": 22}
